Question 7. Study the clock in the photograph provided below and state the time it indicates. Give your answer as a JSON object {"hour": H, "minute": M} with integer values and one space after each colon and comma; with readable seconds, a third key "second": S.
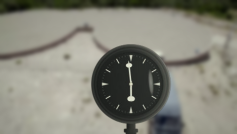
{"hour": 5, "minute": 59}
